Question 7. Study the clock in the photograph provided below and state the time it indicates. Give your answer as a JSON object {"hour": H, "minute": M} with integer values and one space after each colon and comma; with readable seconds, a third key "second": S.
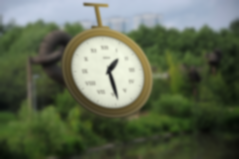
{"hour": 1, "minute": 29}
